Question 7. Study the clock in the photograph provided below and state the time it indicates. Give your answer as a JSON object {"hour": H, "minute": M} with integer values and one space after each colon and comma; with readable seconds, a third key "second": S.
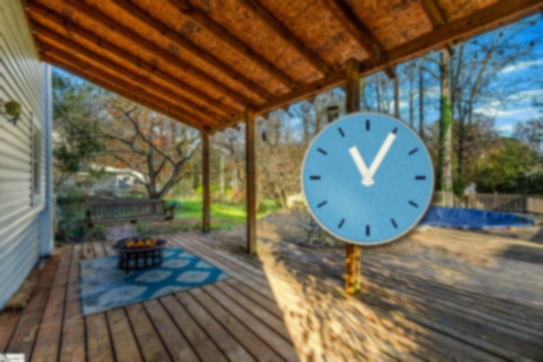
{"hour": 11, "minute": 5}
